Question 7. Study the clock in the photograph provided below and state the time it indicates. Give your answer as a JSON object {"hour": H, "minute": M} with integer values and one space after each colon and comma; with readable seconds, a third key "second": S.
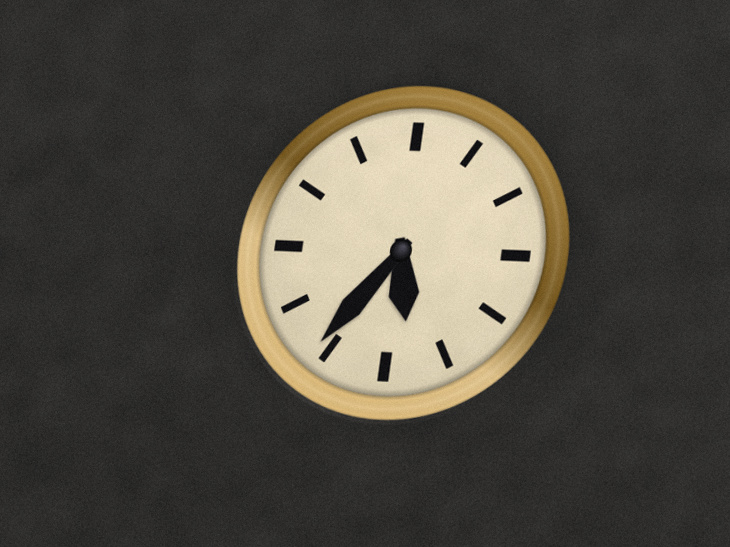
{"hour": 5, "minute": 36}
